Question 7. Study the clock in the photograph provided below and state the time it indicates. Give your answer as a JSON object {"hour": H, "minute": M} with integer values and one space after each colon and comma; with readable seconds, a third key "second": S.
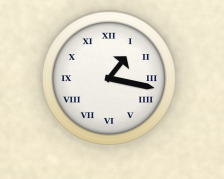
{"hour": 1, "minute": 17}
